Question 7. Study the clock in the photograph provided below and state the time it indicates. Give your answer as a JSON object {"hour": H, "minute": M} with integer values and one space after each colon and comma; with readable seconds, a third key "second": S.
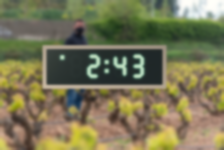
{"hour": 2, "minute": 43}
